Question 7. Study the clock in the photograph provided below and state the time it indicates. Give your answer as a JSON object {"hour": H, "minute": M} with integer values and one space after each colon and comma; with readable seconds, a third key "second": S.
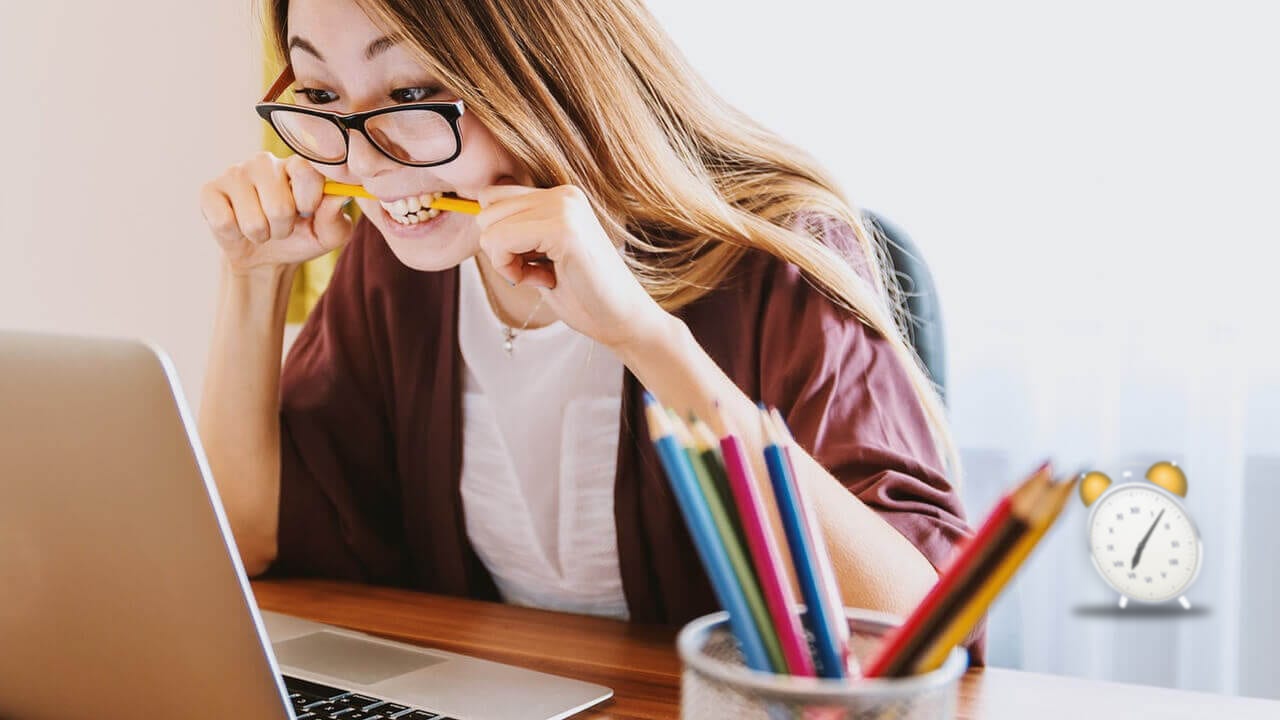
{"hour": 7, "minute": 7}
